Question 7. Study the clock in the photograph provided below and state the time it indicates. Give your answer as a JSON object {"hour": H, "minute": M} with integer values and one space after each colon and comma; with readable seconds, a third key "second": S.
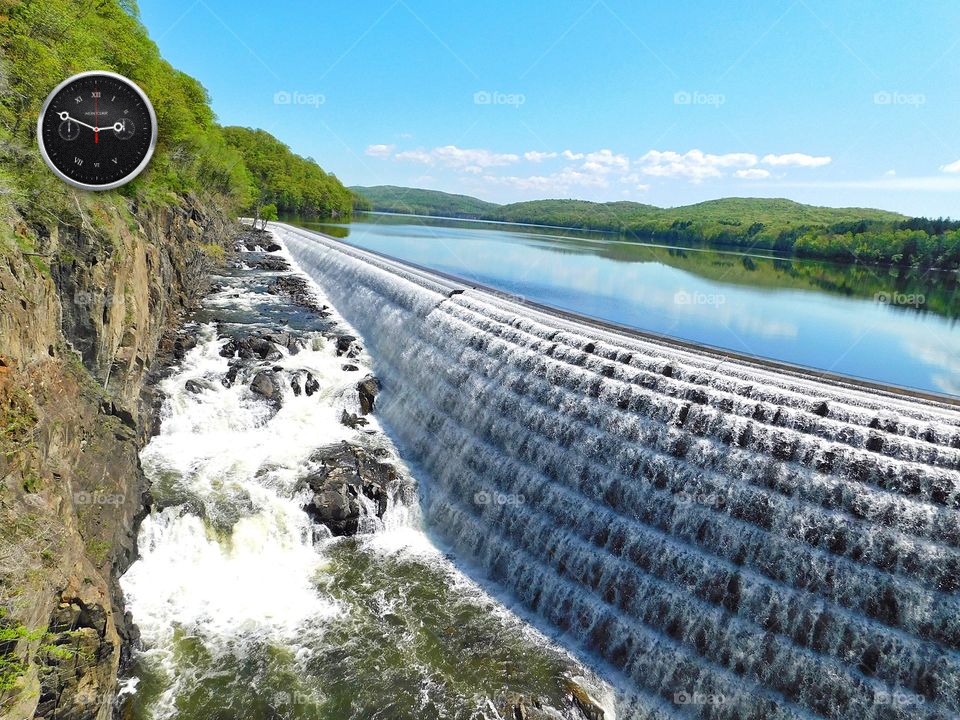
{"hour": 2, "minute": 49}
